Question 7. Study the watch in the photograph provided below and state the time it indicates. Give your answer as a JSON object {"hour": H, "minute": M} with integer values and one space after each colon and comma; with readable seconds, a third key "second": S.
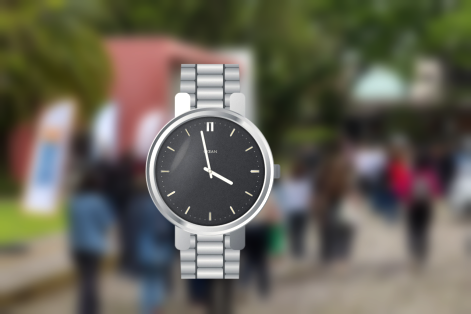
{"hour": 3, "minute": 58}
